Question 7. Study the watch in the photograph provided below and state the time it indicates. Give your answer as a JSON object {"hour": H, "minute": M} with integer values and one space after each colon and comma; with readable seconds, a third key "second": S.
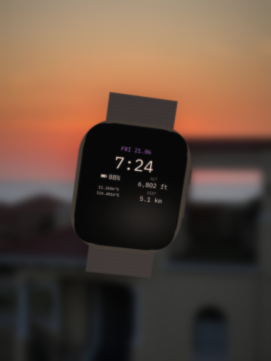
{"hour": 7, "minute": 24}
